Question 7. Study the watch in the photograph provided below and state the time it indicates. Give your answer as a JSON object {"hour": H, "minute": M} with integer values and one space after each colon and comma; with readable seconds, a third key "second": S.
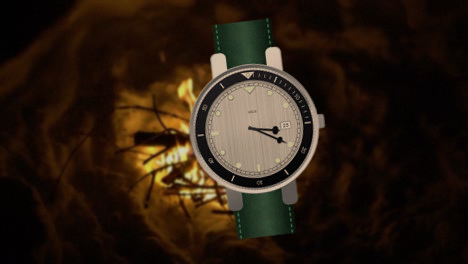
{"hour": 3, "minute": 20}
